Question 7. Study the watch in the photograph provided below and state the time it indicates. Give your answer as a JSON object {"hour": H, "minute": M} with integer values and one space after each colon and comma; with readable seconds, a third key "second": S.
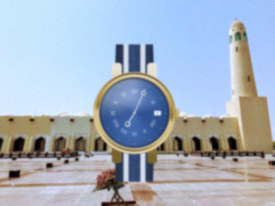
{"hour": 7, "minute": 4}
